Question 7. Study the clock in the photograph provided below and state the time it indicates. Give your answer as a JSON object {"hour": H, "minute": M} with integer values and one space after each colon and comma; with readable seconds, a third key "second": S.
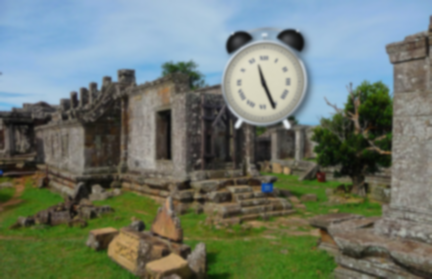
{"hour": 11, "minute": 26}
